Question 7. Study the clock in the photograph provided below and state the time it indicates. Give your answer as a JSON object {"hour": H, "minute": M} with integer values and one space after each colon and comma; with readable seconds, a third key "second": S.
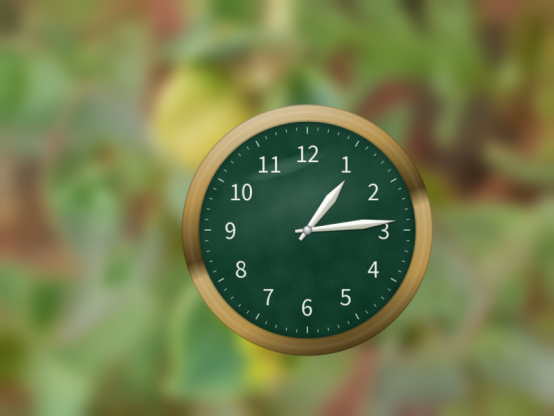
{"hour": 1, "minute": 14}
